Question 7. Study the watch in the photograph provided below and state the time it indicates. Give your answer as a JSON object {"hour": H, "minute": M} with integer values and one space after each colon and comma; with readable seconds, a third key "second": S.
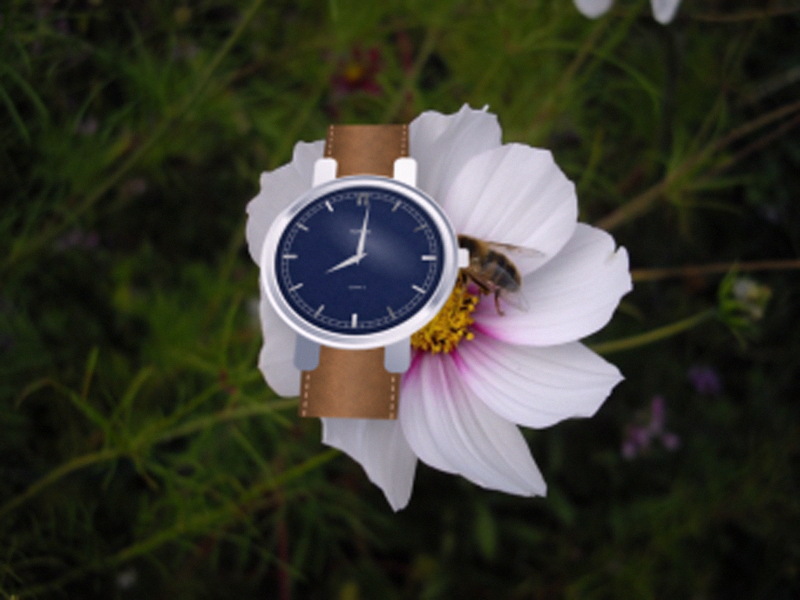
{"hour": 8, "minute": 1}
